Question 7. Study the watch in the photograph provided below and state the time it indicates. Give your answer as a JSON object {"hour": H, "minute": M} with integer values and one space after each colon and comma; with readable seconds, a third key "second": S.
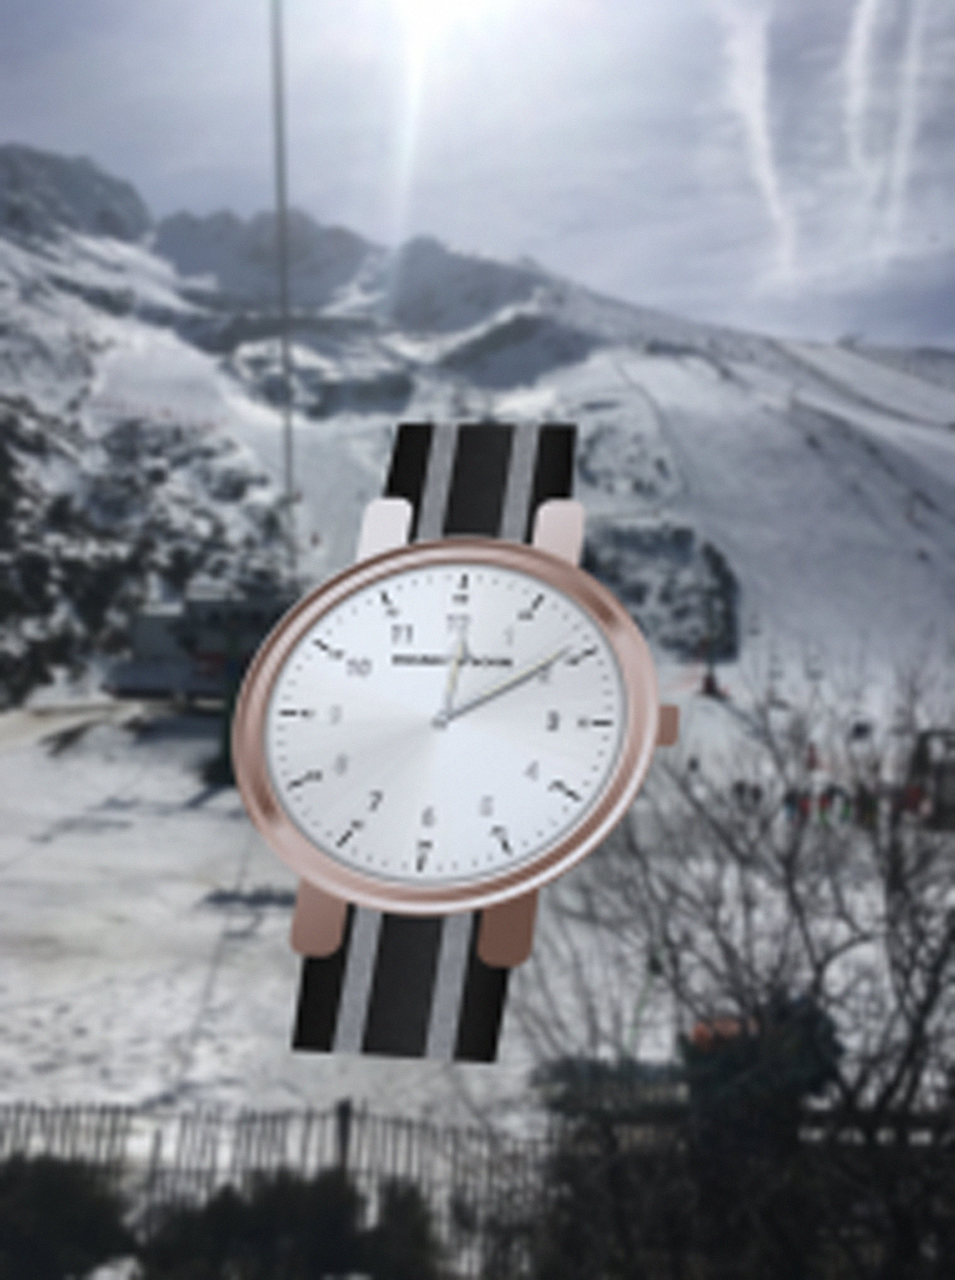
{"hour": 12, "minute": 9}
